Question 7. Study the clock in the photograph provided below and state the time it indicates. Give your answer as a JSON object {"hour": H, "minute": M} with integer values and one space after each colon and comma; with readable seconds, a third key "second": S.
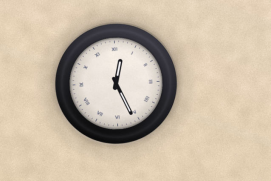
{"hour": 12, "minute": 26}
